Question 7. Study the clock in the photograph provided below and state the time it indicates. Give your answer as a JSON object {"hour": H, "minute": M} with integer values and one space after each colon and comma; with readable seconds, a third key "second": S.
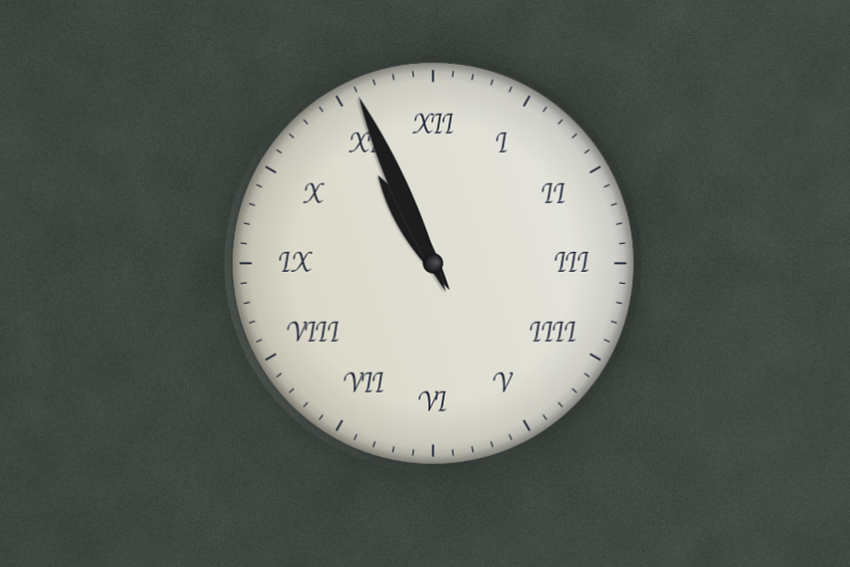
{"hour": 10, "minute": 56}
